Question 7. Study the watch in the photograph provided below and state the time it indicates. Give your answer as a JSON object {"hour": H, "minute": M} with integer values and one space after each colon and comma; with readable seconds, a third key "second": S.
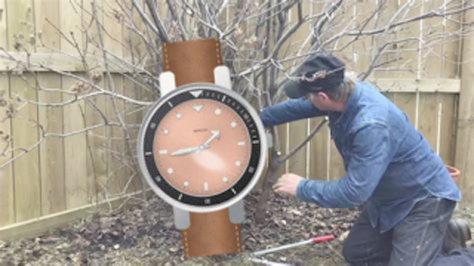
{"hour": 1, "minute": 44}
